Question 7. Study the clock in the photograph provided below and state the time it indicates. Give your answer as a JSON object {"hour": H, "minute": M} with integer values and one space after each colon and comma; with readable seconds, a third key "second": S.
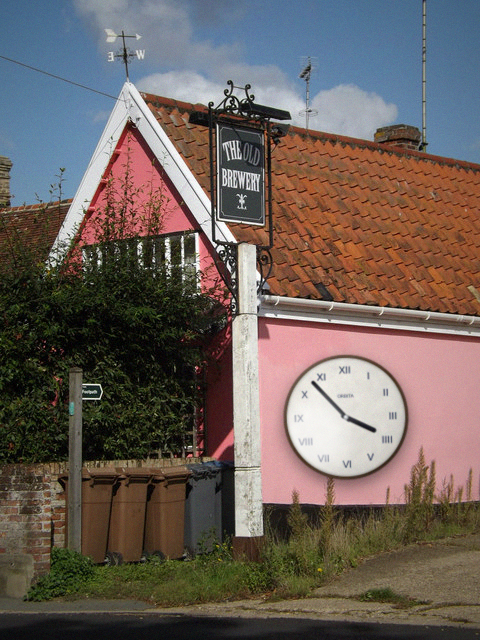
{"hour": 3, "minute": 53}
